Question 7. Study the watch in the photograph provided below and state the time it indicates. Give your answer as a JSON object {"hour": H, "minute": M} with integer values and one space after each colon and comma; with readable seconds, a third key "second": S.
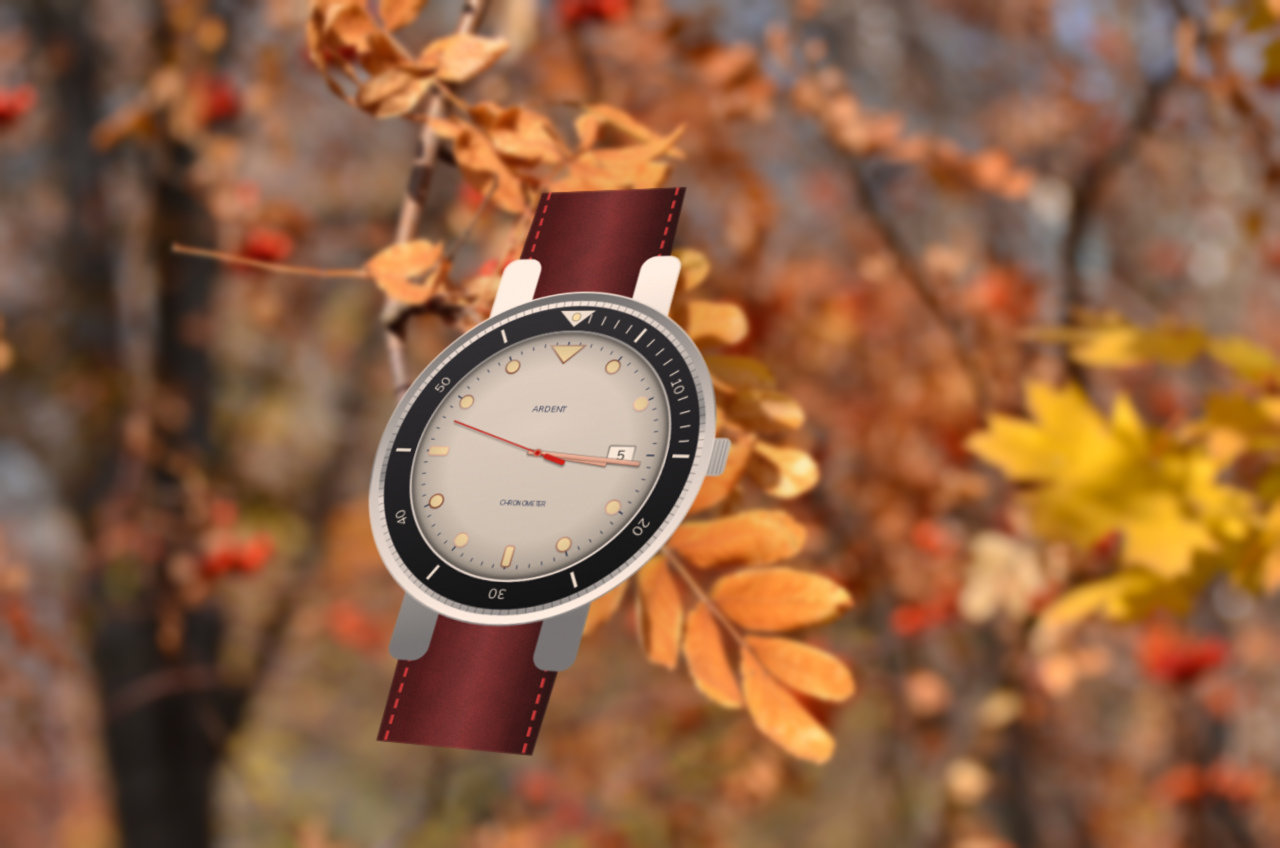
{"hour": 3, "minute": 15, "second": 48}
